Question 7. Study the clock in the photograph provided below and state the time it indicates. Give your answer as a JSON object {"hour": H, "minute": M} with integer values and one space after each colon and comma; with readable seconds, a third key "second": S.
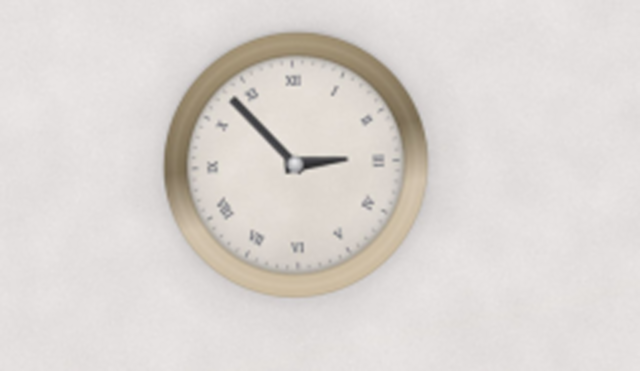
{"hour": 2, "minute": 53}
